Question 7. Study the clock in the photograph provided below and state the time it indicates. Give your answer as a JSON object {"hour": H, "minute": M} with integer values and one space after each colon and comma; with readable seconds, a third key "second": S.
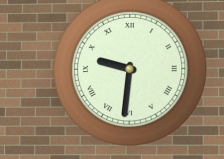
{"hour": 9, "minute": 31}
